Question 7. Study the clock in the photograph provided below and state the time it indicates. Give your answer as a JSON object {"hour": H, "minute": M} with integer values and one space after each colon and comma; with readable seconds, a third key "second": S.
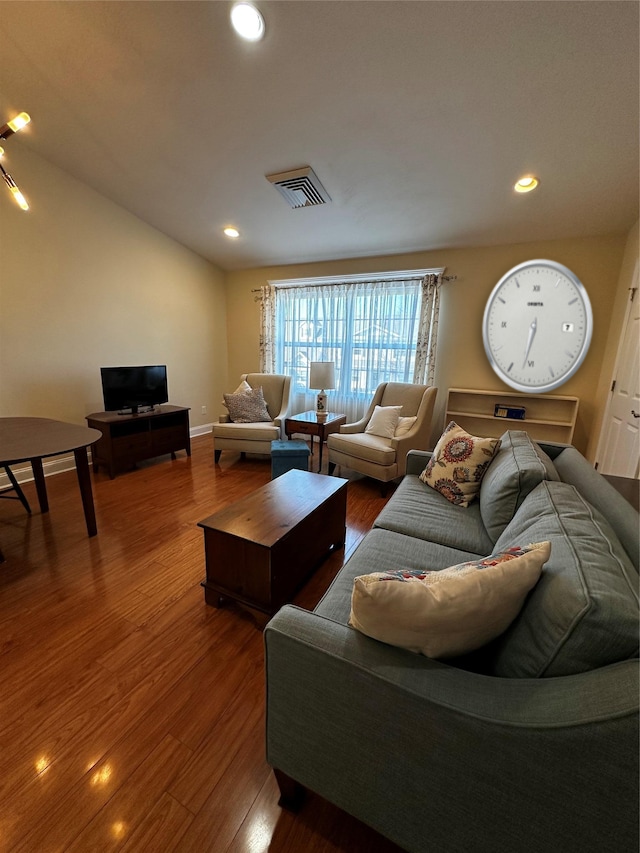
{"hour": 6, "minute": 32}
